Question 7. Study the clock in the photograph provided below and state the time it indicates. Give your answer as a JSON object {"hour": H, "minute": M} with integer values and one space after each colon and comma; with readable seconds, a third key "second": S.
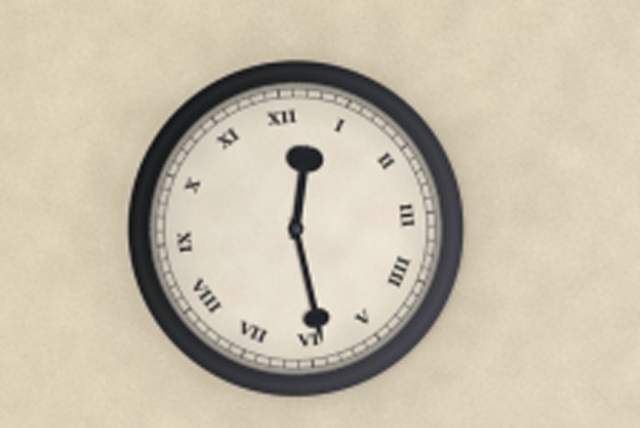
{"hour": 12, "minute": 29}
